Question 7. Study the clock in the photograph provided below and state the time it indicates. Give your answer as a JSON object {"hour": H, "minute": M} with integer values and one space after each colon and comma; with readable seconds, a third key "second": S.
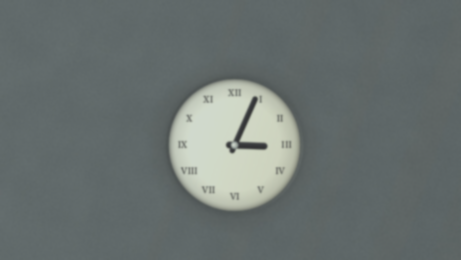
{"hour": 3, "minute": 4}
